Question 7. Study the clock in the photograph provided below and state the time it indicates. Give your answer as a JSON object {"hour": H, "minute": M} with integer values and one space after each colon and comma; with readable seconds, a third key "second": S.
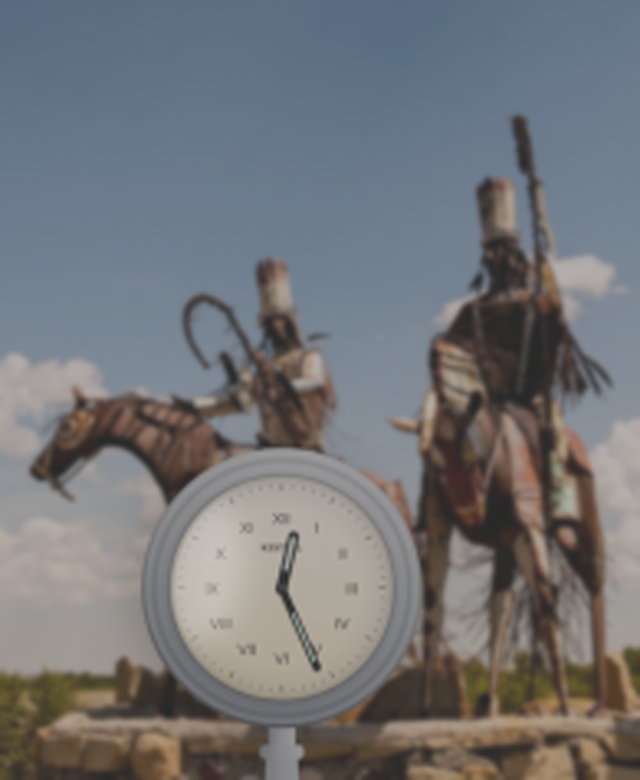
{"hour": 12, "minute": 26}
